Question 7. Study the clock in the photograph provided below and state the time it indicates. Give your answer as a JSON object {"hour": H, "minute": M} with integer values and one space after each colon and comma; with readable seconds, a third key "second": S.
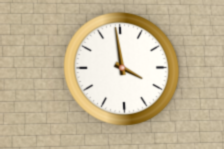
{"hour": 3, "minute": 59}
